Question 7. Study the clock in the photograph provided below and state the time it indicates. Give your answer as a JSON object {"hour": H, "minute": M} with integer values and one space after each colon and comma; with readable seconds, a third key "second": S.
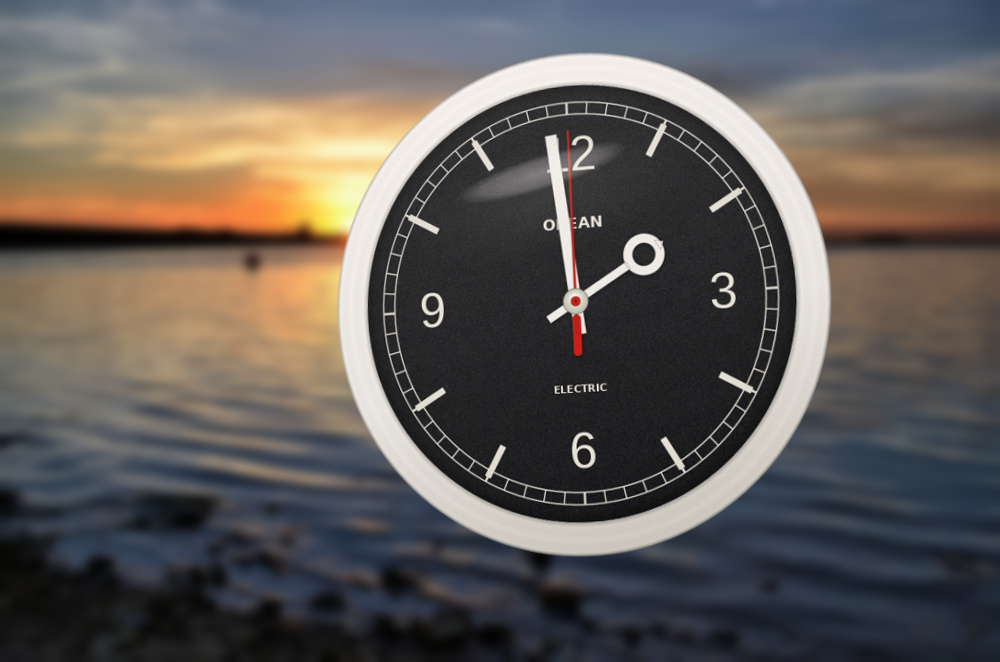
{"hour": 1, "minute": 59, "second": 0}
